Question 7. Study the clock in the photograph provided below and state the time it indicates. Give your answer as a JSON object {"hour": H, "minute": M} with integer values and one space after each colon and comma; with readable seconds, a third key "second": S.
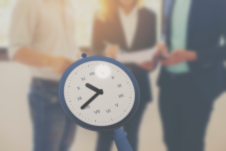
{"hour": 10, "minute": 41}
